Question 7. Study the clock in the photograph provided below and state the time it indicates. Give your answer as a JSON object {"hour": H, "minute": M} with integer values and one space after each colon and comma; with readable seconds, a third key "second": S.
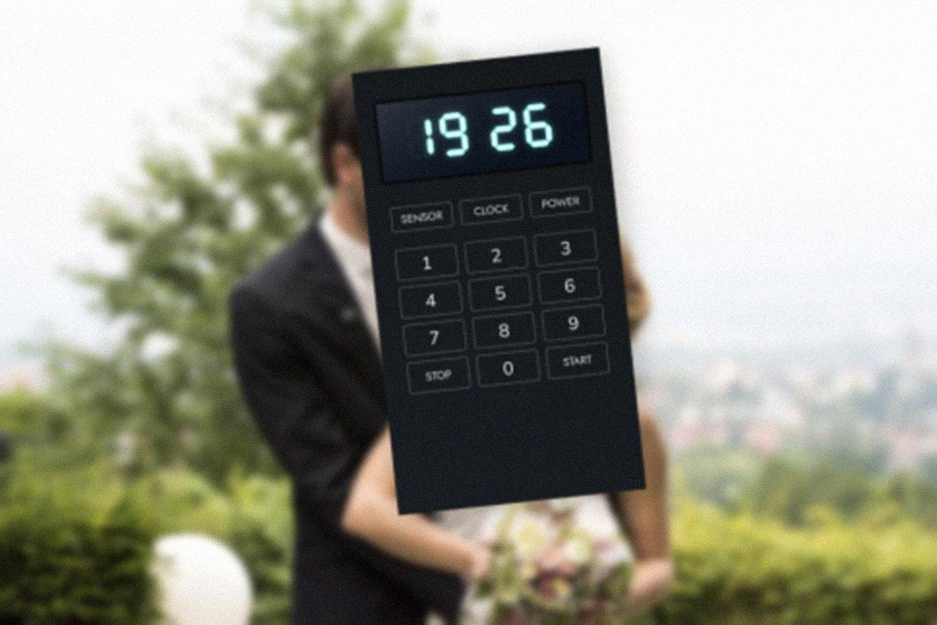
{"hour": 19, "minute": 26}
